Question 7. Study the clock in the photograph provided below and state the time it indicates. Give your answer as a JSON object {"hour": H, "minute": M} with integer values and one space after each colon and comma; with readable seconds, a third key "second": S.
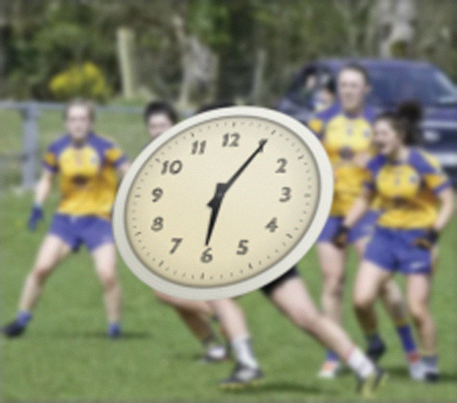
{"hour": 6, "minute": 5}
